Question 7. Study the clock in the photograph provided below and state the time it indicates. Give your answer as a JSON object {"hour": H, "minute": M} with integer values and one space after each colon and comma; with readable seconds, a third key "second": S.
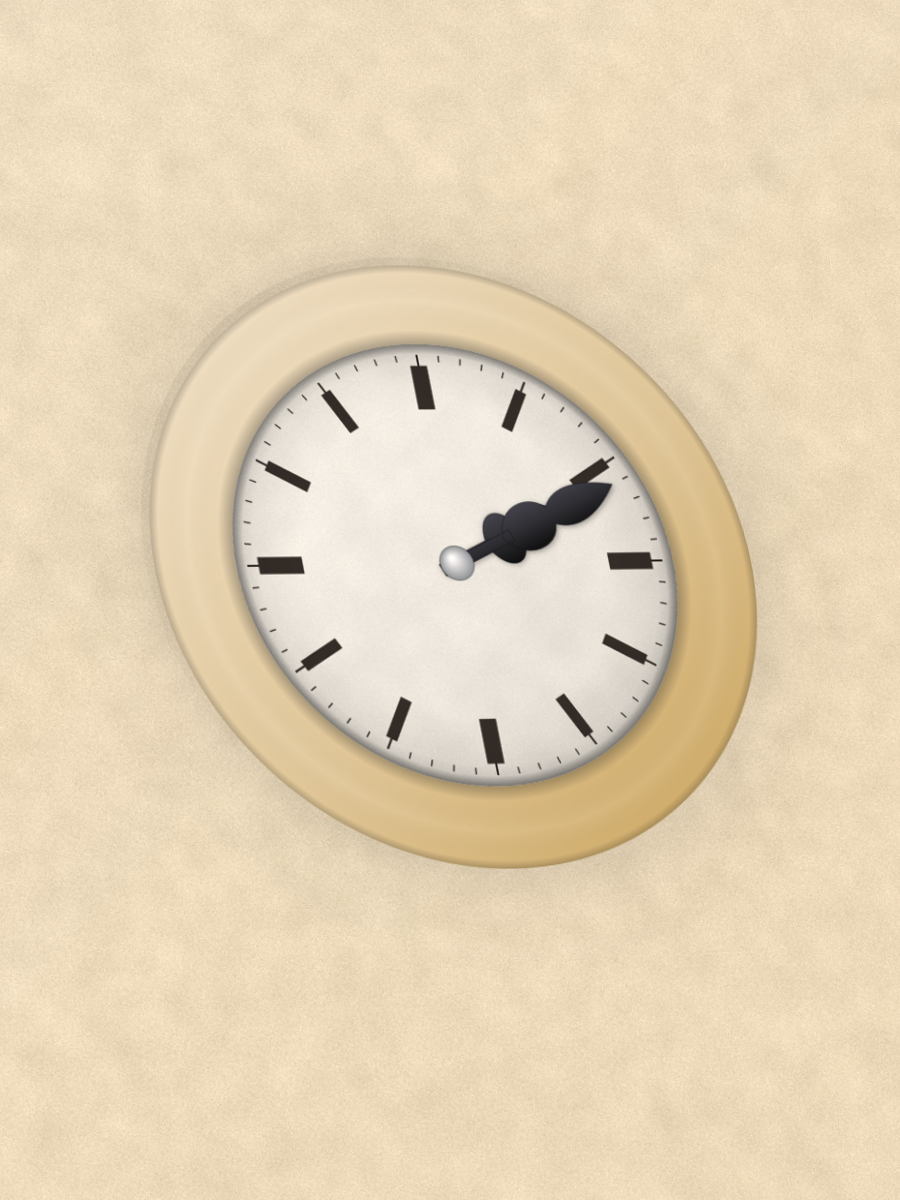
{"hour": 2, "minute": 11}
